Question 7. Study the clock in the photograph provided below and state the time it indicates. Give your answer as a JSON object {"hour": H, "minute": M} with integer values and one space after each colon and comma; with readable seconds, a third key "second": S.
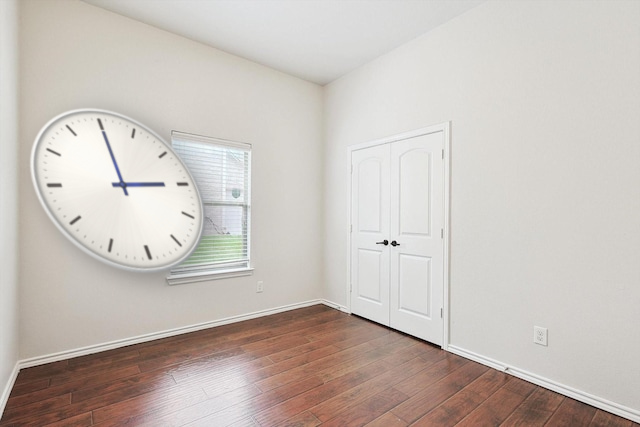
{"hour": 3, "minute": 0}
